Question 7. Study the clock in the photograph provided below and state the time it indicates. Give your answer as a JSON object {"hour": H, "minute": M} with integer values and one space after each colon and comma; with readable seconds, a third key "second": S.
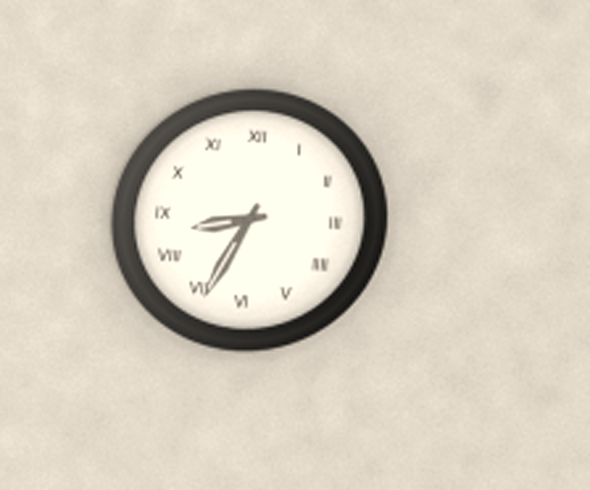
{"hour": 8, "minute": 34}
